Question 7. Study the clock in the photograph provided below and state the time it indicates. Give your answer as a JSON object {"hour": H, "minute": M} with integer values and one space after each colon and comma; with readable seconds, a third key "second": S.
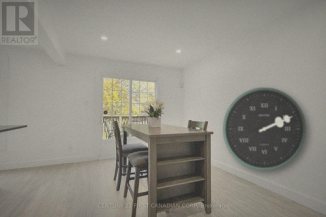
{"hour": 2, "minute": 11}
